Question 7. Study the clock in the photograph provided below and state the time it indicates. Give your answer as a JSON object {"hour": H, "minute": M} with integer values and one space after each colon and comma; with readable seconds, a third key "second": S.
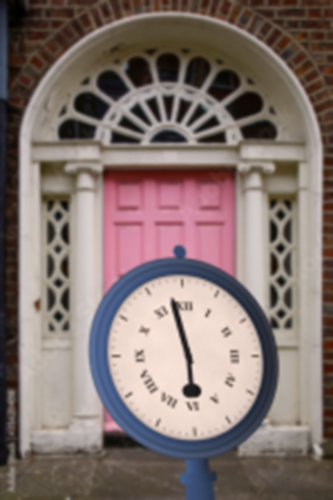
{"hour": 5, "minute": 58}
